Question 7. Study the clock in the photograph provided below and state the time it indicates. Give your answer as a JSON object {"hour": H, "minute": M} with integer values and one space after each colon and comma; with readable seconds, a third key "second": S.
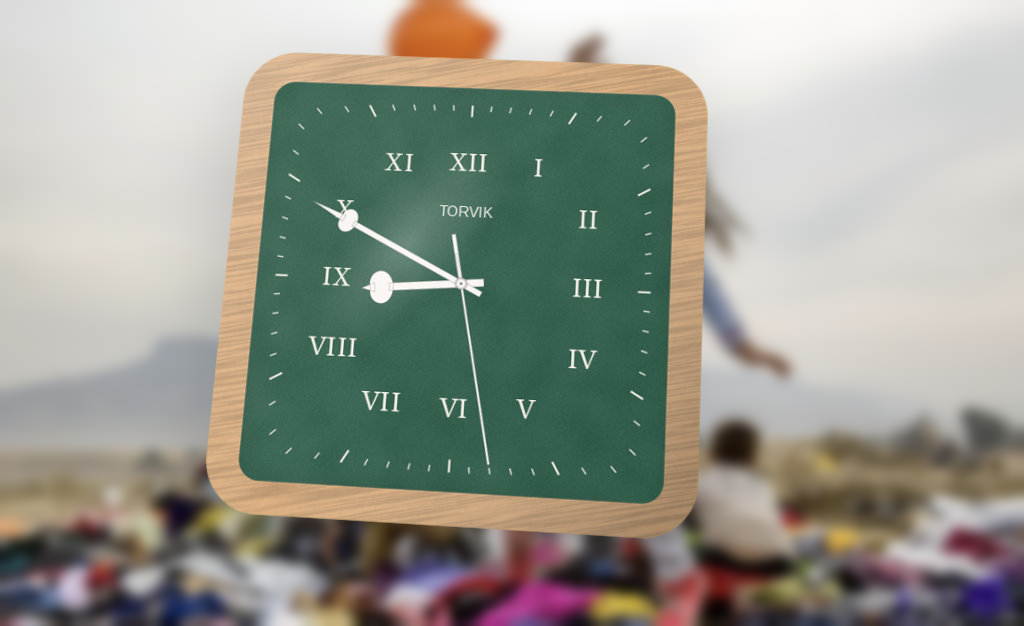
{"hour": 8, "minute": 49, "second": 28}
